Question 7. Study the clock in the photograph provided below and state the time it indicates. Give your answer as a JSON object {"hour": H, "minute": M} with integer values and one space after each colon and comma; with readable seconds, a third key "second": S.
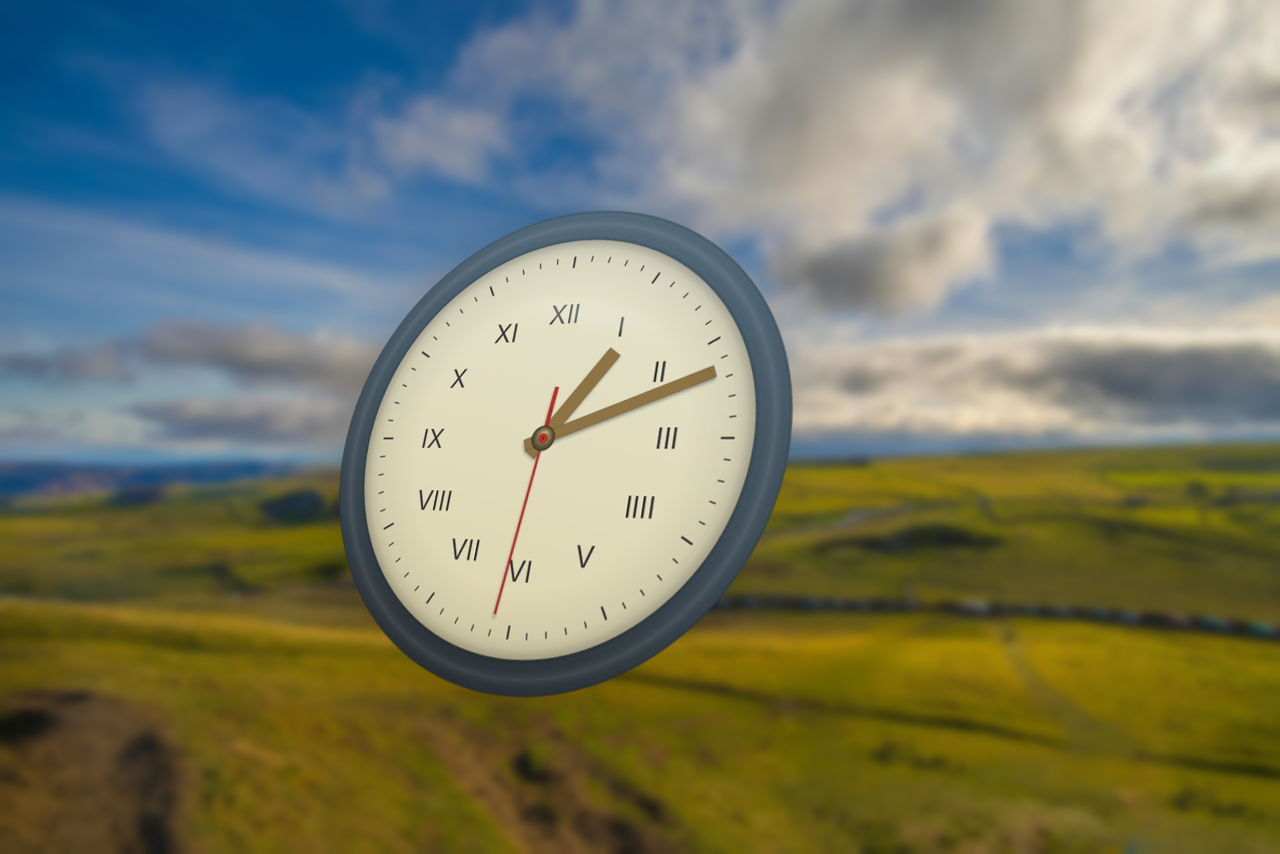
{"hour": 1, "minute": 11, "second": 31}
